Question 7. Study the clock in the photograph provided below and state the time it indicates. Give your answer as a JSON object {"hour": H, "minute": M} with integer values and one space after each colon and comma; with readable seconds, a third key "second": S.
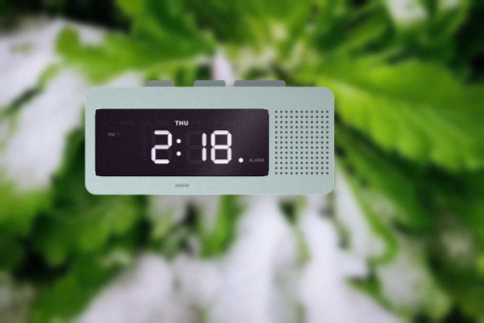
{"hour": 2, "minute": 18}
